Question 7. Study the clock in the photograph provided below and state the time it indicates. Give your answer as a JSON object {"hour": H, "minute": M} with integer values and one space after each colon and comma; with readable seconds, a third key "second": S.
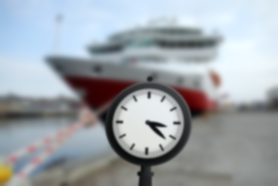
{"hour": 3, "minute": 22}
